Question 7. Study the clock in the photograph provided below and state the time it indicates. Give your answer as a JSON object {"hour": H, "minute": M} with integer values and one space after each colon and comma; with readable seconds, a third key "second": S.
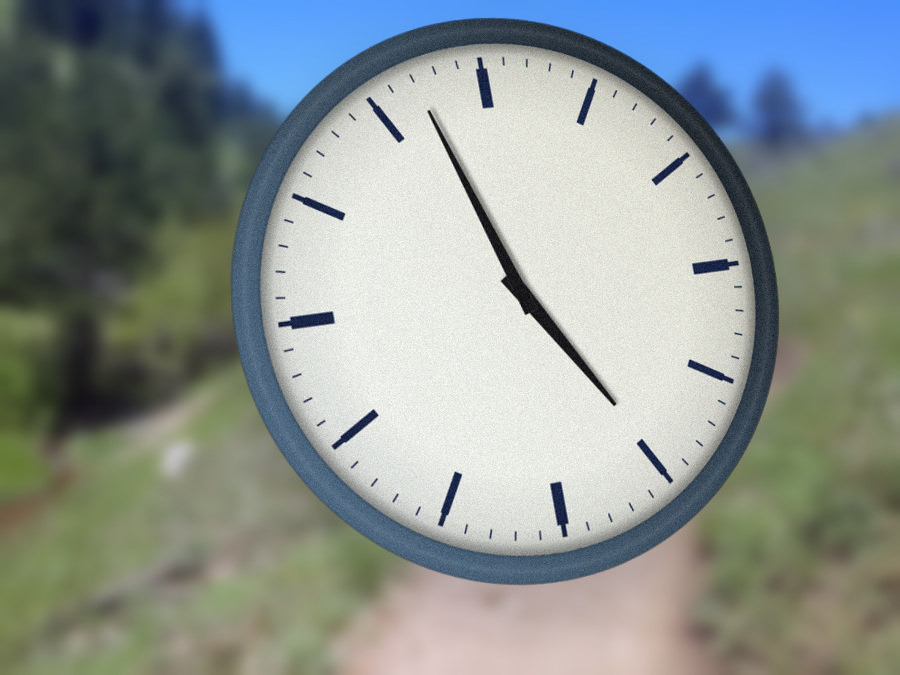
{"hour": 4, "minute": 57}
